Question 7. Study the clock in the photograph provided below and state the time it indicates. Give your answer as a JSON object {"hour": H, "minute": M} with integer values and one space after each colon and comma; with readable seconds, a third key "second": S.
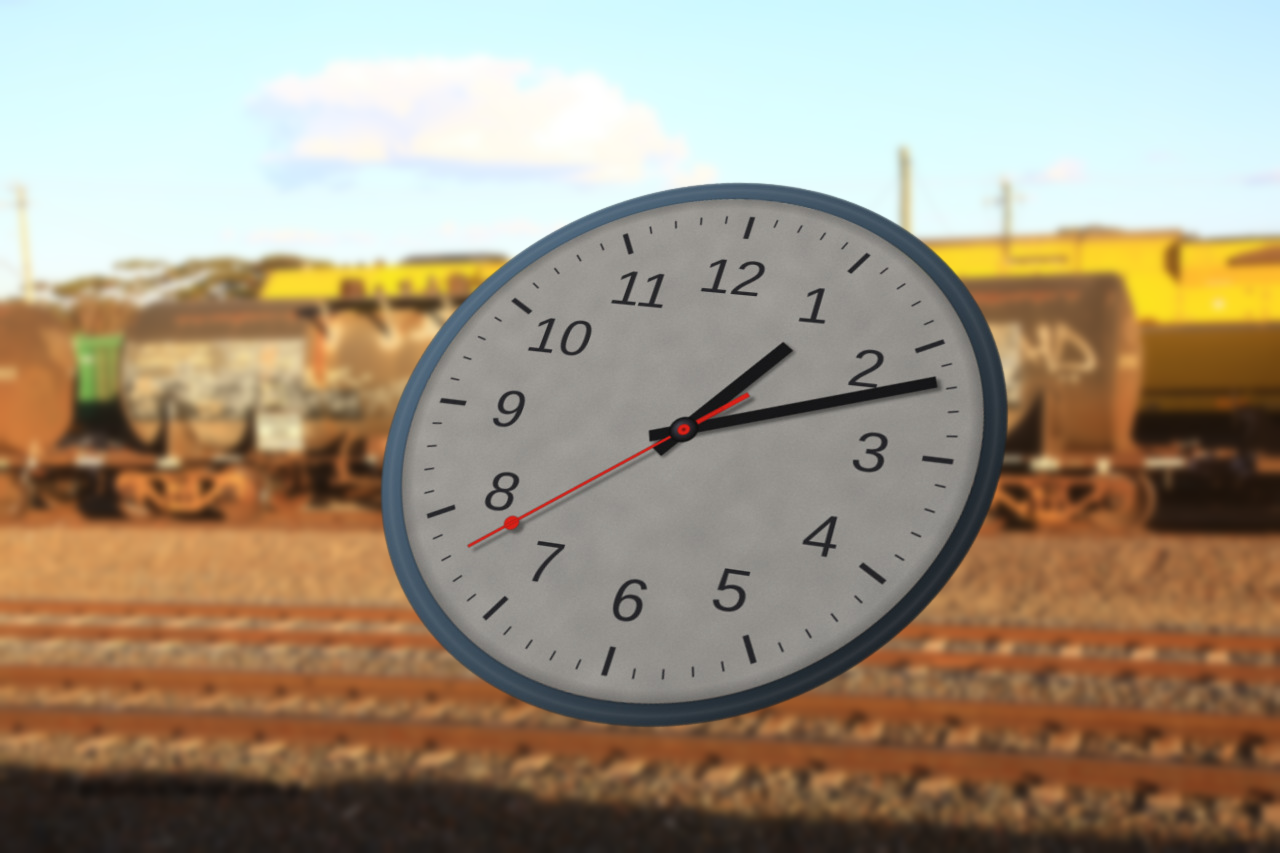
{"hour": 1, "minute": 11, "second": 38}
